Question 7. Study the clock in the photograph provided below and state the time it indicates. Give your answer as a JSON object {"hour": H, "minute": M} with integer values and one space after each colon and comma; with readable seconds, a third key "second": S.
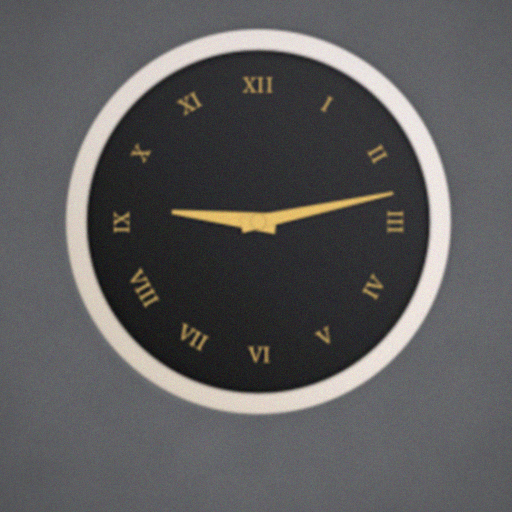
{"hour": 9, "minute": 13}
